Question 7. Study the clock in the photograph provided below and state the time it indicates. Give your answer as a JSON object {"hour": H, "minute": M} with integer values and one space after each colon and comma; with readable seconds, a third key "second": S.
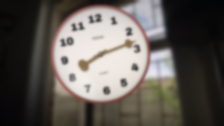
{"hour": 8, "minute": 13}
